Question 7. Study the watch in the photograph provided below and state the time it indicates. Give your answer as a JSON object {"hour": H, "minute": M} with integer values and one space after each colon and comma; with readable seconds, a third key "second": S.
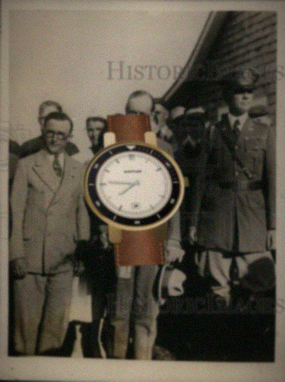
{"hour": 7, "minute": 46}
